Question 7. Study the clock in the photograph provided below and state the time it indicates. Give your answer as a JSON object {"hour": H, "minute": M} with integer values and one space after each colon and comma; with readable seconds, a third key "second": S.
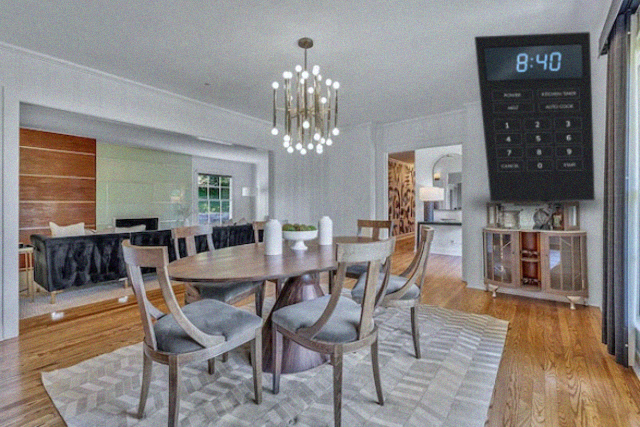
{"hour": 8, "minute": 40}
